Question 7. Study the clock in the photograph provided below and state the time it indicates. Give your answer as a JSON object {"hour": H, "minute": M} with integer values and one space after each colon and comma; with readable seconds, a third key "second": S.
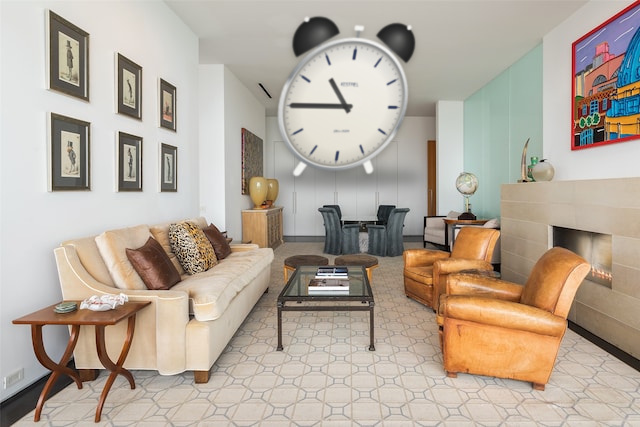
{"hour": 10, "minute": 45}
